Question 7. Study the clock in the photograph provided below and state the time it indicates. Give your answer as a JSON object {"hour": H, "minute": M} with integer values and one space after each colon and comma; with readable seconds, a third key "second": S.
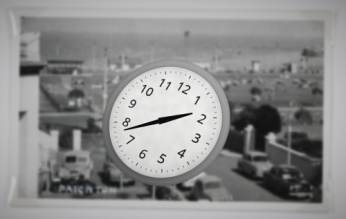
{"hour": 1, "minute": 38}
